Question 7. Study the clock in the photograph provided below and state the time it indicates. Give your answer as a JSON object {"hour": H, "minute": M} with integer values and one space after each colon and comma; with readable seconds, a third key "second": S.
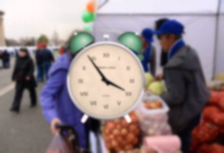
{"hour": 3, "minute": 54}
